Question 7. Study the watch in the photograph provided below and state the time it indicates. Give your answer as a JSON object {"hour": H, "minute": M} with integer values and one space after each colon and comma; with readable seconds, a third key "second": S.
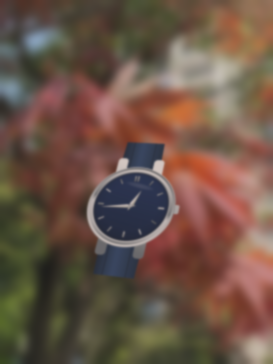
{"hour": 12, "minute": 44}
